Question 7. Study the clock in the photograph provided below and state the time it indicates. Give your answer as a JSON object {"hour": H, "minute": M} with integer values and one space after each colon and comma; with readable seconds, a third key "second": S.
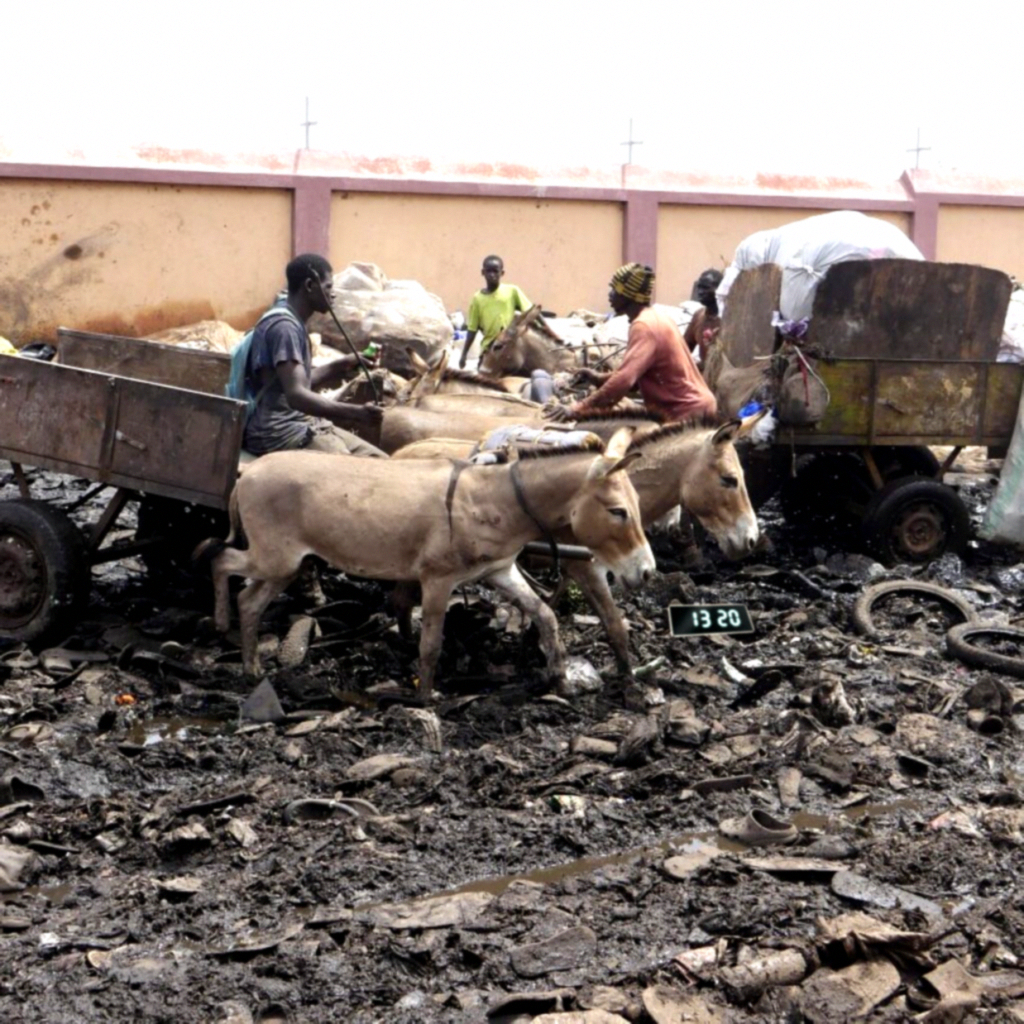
{"hour": 13, "minute": 20}
